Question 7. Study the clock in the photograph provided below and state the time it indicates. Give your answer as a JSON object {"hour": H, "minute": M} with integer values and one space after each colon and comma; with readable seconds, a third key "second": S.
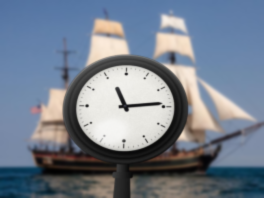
{"hour": 11, "minute": 14}
